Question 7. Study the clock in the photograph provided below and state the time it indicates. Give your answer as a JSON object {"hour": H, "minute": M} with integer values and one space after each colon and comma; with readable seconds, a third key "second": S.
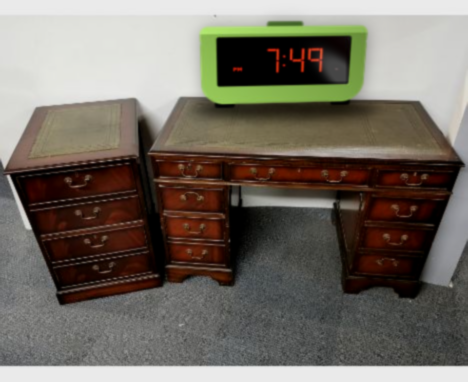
{"hour": 7, "minute": 49}
